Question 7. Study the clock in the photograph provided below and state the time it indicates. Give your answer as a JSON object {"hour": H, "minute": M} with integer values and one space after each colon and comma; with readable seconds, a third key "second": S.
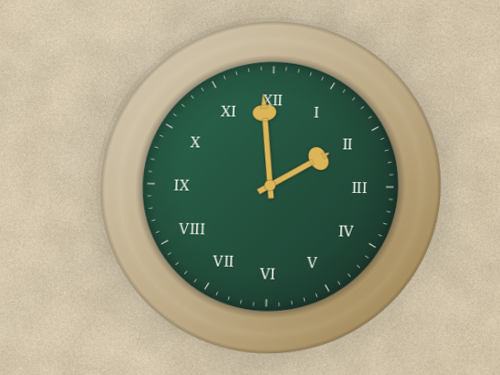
{"hour": 1, "minute": 59}
